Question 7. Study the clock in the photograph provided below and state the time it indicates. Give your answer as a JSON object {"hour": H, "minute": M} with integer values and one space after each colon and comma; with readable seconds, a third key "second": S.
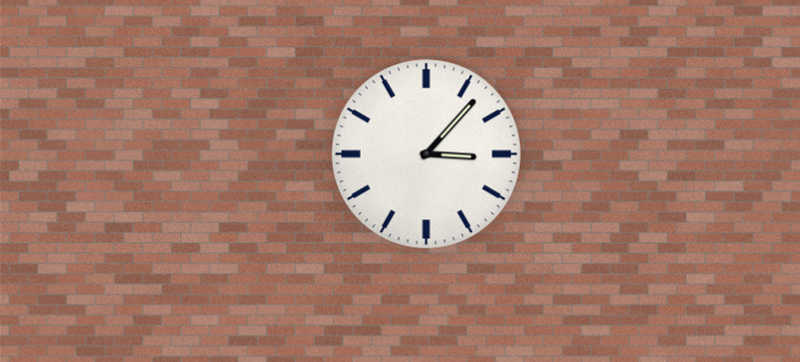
{"hour": 3, "minute": 7}
